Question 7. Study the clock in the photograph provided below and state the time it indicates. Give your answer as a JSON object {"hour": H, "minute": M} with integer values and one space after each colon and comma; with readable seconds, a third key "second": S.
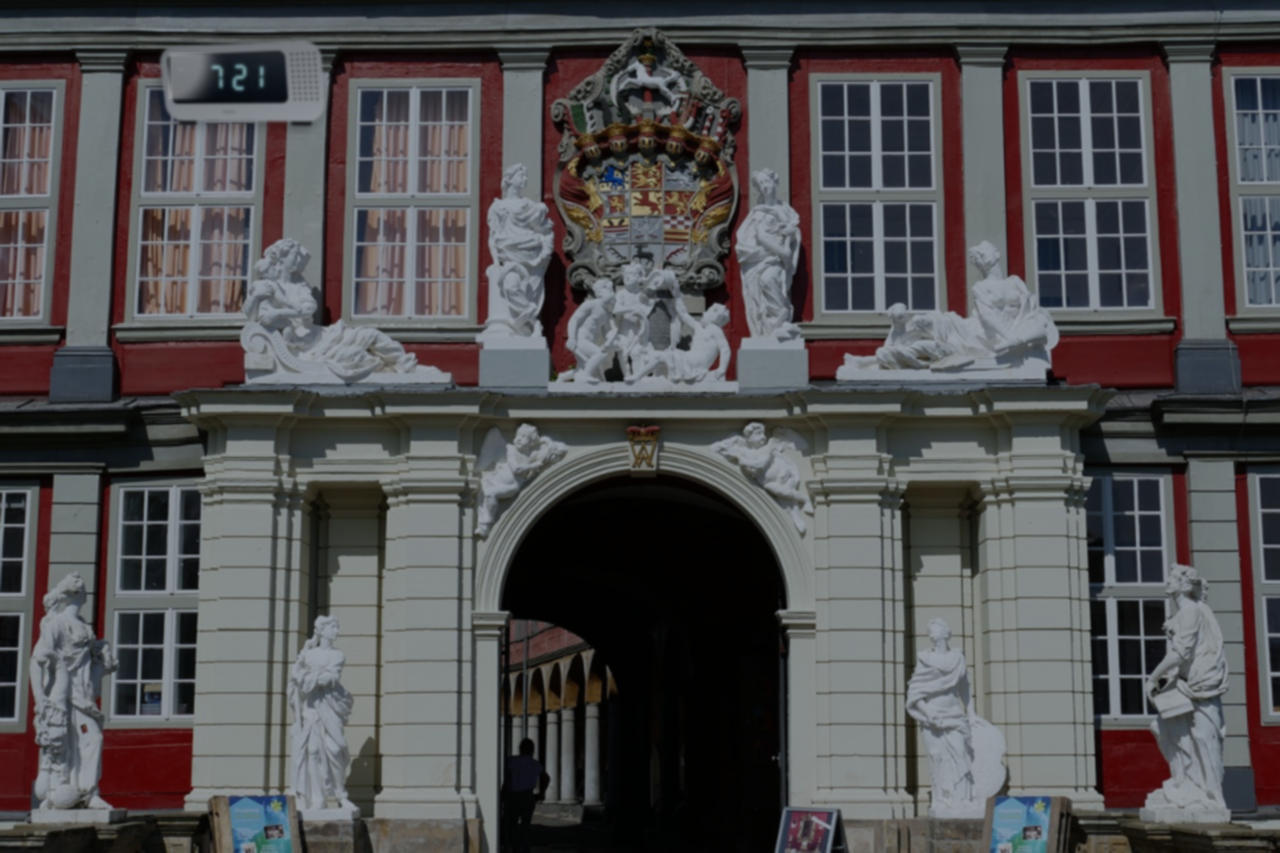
{"hour": 7, "minute": 21}
